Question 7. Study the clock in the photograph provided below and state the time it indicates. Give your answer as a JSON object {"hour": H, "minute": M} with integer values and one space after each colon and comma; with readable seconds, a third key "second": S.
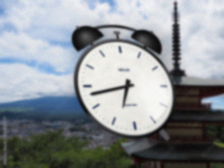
{"hour": 6, "minute": 43}
